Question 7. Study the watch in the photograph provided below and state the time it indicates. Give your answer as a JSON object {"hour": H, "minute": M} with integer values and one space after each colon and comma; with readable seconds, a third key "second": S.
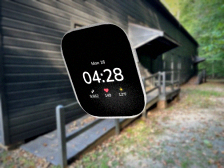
{"hour": 4, "minute": 28}
